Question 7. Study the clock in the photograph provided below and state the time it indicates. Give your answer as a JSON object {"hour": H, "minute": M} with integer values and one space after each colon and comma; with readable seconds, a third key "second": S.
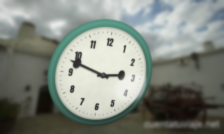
{"hour": 2, "minute": 48}
